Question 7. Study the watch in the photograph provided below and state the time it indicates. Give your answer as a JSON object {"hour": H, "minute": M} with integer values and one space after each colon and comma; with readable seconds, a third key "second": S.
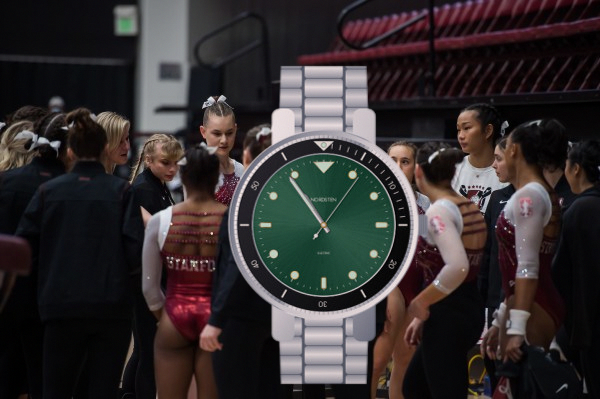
{"hour": 10, "minute": 54, "second": 6}
